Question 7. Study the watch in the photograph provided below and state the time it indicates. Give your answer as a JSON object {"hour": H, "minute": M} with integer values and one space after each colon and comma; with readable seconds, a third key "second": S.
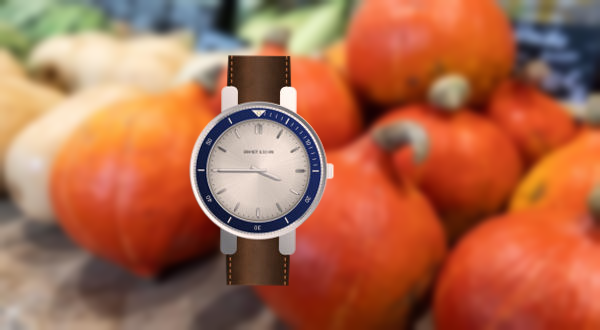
{"hour": 3, "minute": 45}
